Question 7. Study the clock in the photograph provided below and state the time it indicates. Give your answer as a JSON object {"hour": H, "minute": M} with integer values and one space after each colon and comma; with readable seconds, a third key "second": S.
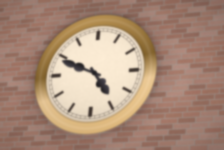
{"hour": 4, "minute": 49}
